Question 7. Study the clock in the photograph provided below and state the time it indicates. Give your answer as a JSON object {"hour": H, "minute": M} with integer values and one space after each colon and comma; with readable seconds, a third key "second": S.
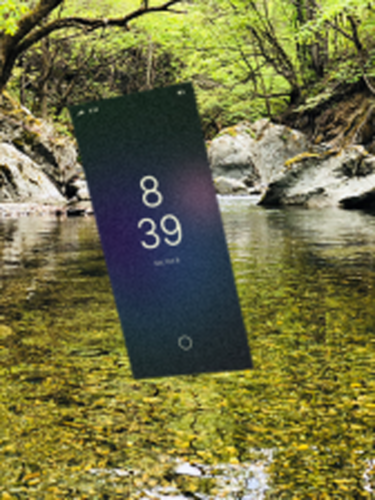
{"hour": 8, "minute": 39}
